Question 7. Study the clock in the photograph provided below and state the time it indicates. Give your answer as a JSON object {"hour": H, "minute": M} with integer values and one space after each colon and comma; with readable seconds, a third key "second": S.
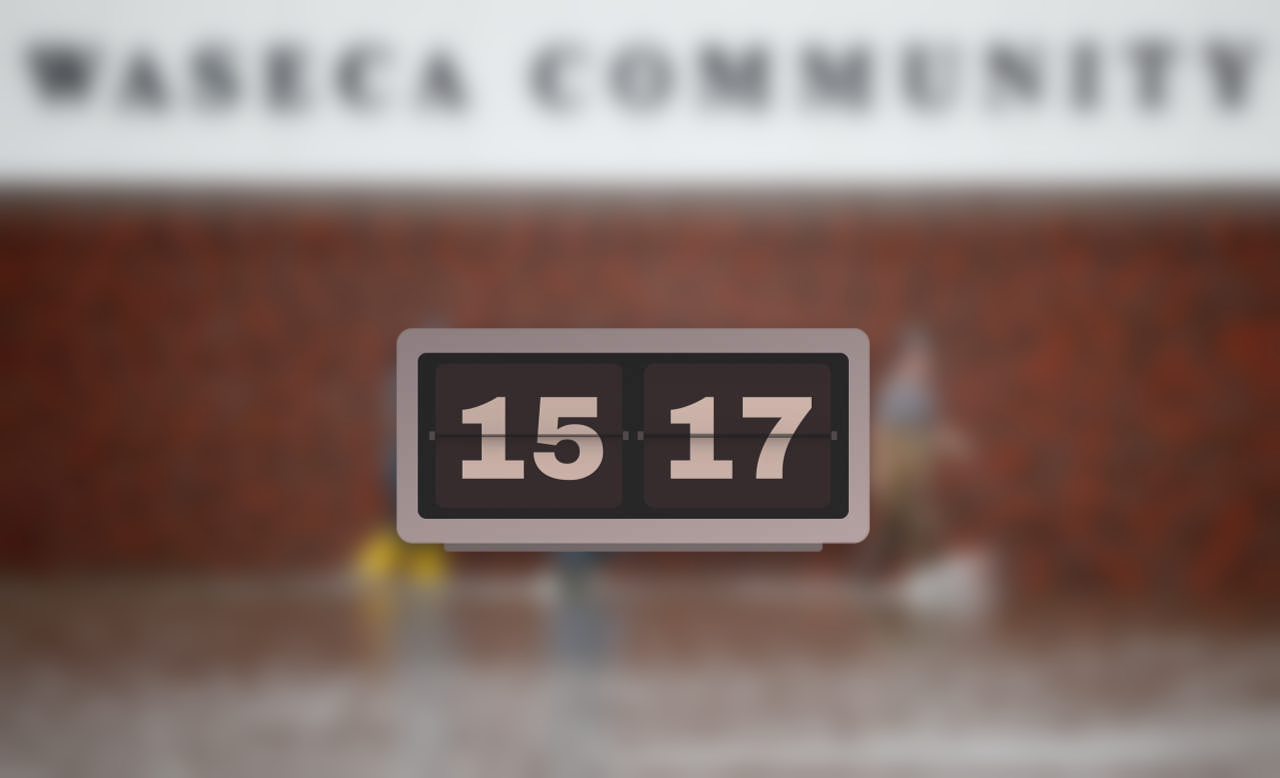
{"hour": 15, "minute": 17}
